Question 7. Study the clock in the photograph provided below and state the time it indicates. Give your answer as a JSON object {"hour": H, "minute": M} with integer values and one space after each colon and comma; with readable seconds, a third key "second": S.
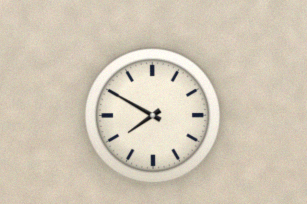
{"hour": 7, "minute": 50}
